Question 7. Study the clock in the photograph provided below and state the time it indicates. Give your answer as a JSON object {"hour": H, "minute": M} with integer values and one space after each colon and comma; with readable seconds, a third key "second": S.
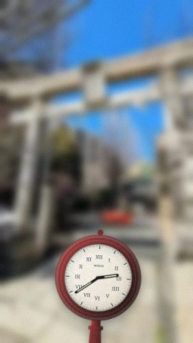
{"hour": 2, "minute": 39}
